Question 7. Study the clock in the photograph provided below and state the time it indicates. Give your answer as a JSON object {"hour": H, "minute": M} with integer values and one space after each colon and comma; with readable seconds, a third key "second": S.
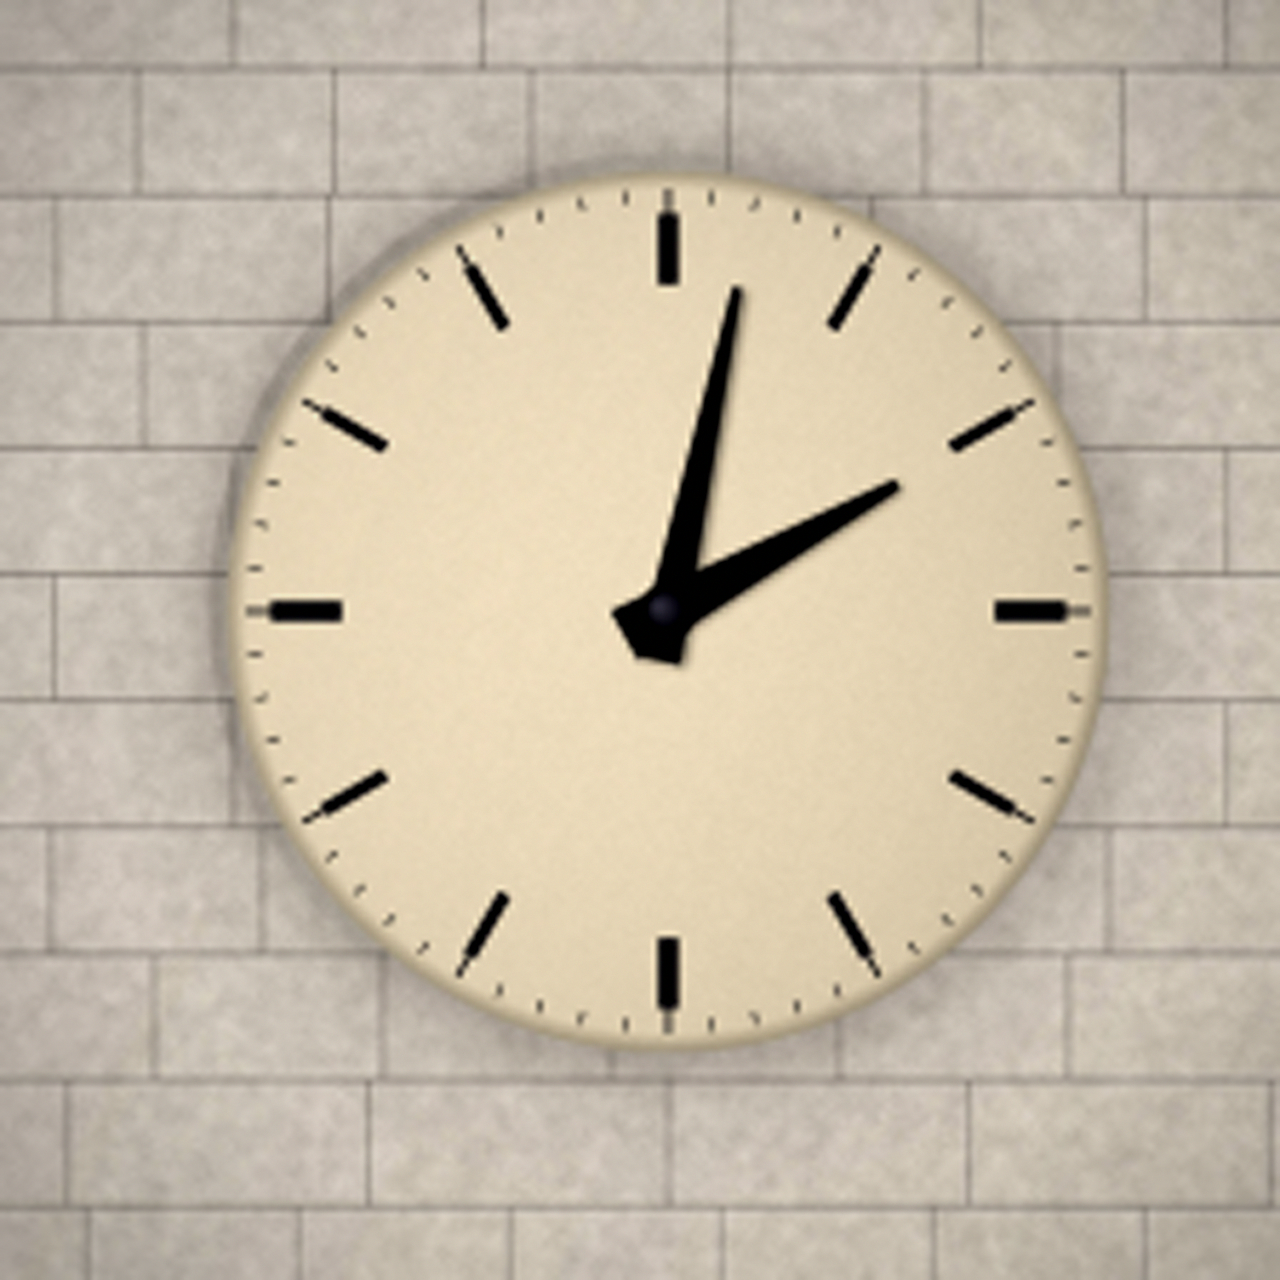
{"hour": 2, "minute": 2}
